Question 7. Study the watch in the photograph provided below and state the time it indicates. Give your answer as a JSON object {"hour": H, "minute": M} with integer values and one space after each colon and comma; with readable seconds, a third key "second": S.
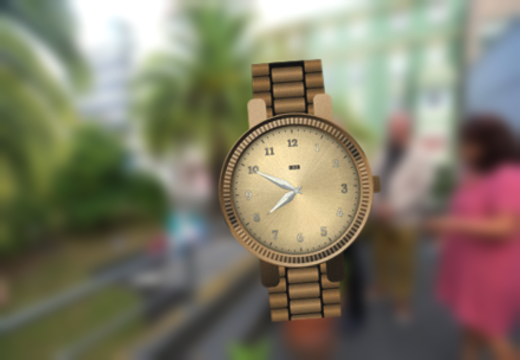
{"hour": 7, "minute": 50}
